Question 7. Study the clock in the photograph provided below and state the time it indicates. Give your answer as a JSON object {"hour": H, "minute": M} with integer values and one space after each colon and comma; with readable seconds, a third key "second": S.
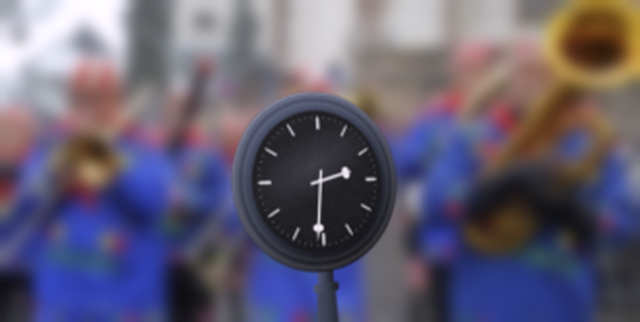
{"hour": 2, "minute": 31}
